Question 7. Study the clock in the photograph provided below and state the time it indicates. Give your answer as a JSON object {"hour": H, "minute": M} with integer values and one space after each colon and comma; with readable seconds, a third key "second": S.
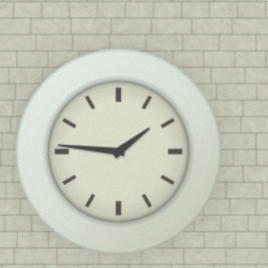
{"hour": 1, "minute": 46}
